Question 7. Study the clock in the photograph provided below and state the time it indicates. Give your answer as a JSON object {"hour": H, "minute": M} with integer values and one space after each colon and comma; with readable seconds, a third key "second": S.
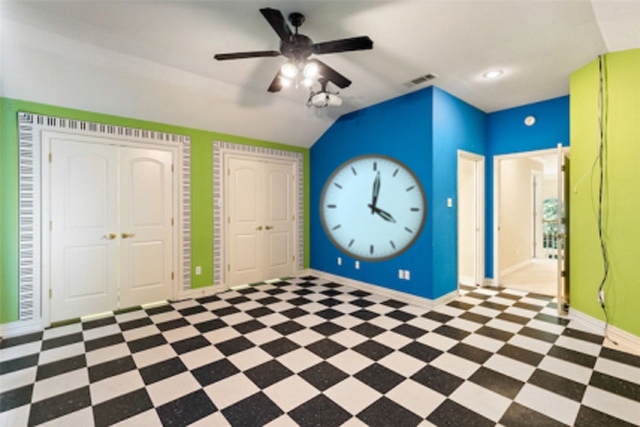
{"hour": 4, "minute": 1}
